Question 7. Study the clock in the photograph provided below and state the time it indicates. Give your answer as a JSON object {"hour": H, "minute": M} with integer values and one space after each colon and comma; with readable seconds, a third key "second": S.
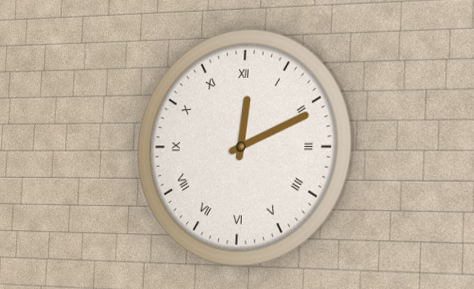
{"hour": 12, "minute": 11}
